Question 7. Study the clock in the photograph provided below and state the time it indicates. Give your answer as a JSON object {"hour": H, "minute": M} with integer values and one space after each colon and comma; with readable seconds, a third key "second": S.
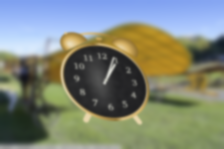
{"hour": 1, "minute": 4}
